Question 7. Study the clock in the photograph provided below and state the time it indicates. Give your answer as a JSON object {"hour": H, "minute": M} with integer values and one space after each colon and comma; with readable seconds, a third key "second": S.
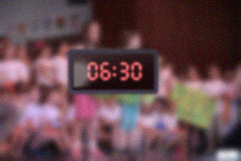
{"hour": 6, "minute": 30}
